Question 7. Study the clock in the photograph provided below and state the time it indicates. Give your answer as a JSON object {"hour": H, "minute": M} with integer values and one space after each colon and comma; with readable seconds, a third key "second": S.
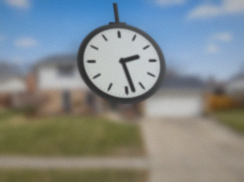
{"hour": 2, "minute": 28}
